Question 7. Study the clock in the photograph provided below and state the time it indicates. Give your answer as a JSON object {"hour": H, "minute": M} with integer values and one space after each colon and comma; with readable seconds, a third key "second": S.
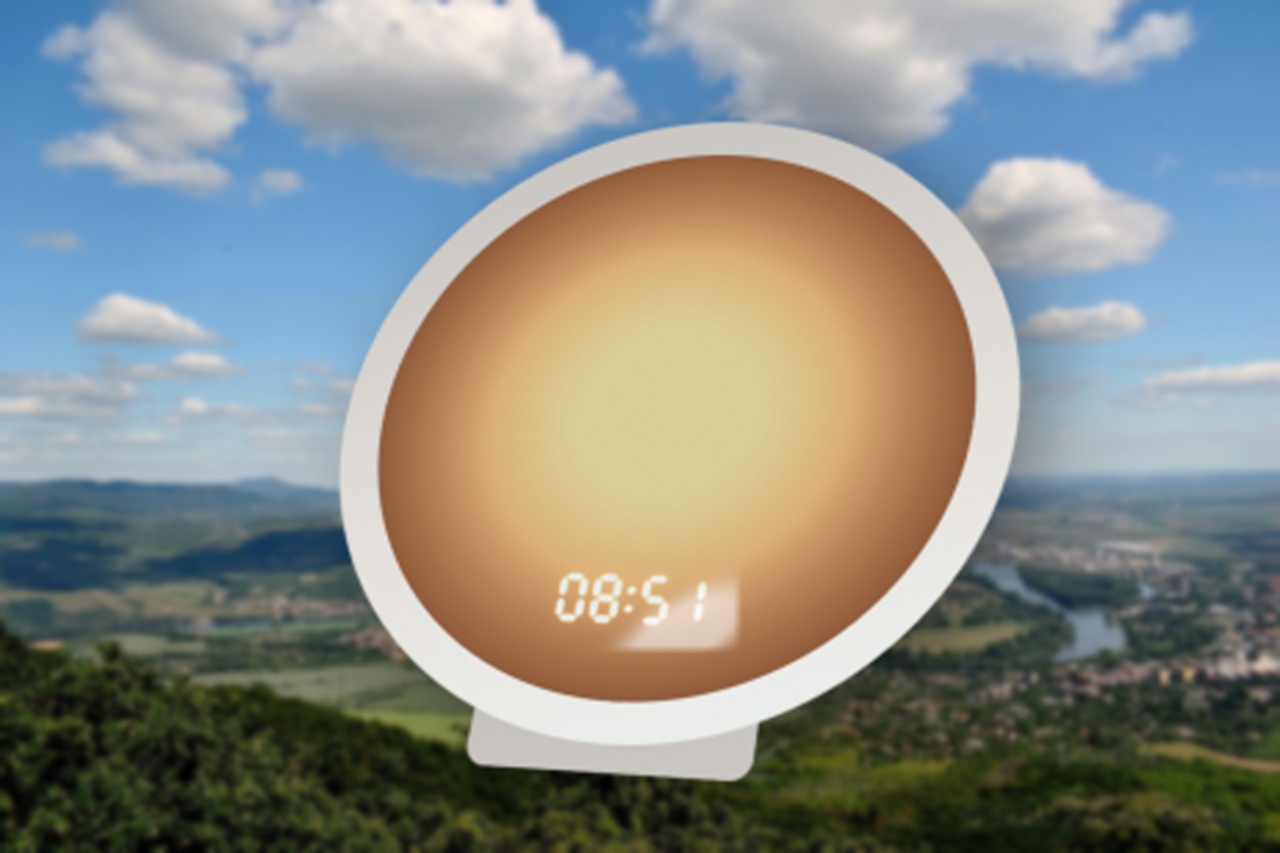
{"hour": 8, "minute": 51}
